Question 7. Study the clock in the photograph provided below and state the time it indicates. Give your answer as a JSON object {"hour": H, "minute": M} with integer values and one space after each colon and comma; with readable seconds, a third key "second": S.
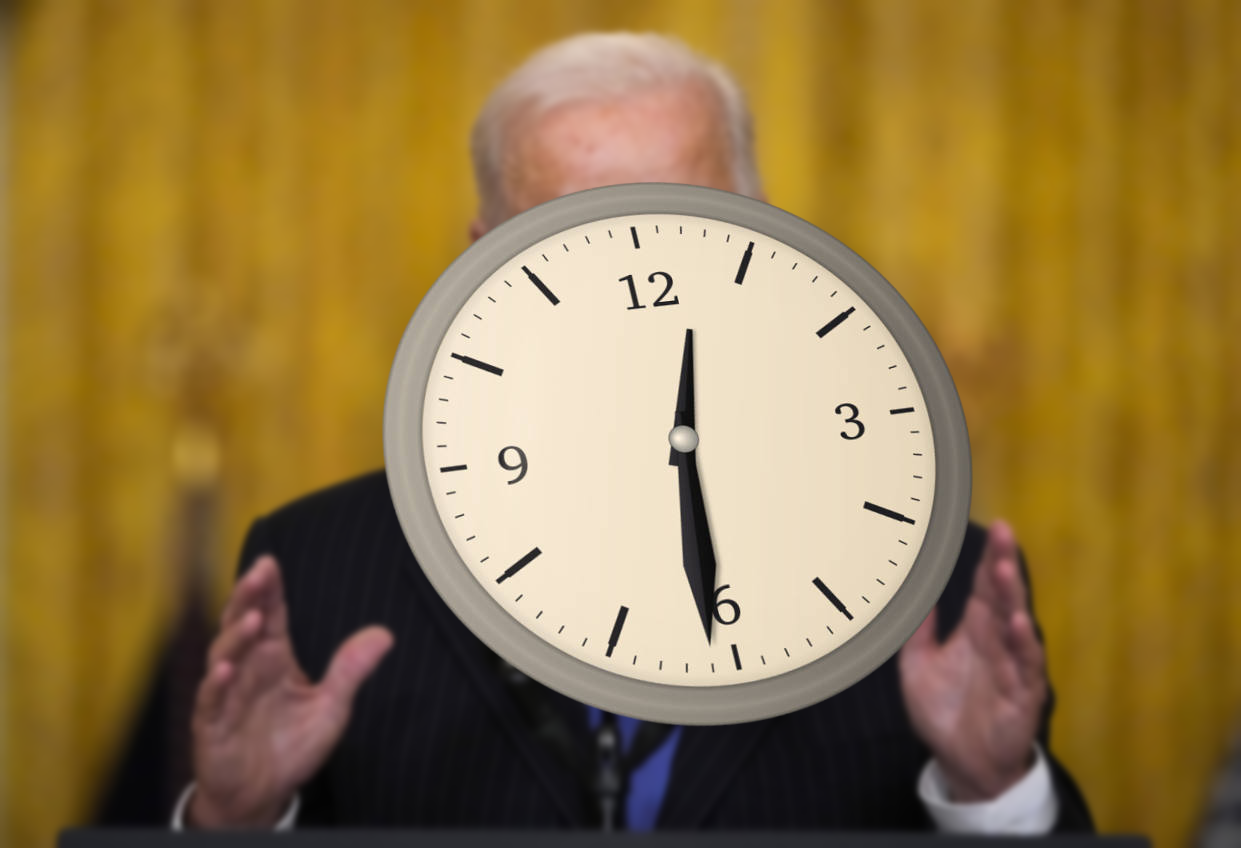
{"hour": 12, "minute": 31}
